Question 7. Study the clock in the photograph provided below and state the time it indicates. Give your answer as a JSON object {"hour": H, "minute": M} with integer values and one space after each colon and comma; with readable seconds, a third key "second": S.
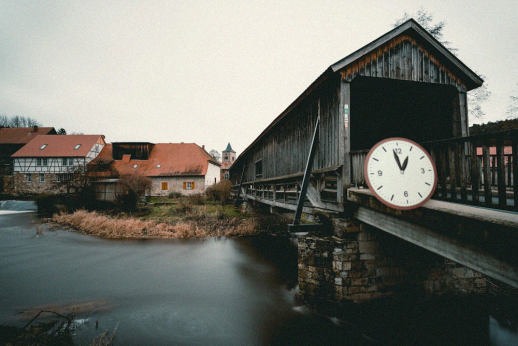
{"hour": 12, "minute": 58}
